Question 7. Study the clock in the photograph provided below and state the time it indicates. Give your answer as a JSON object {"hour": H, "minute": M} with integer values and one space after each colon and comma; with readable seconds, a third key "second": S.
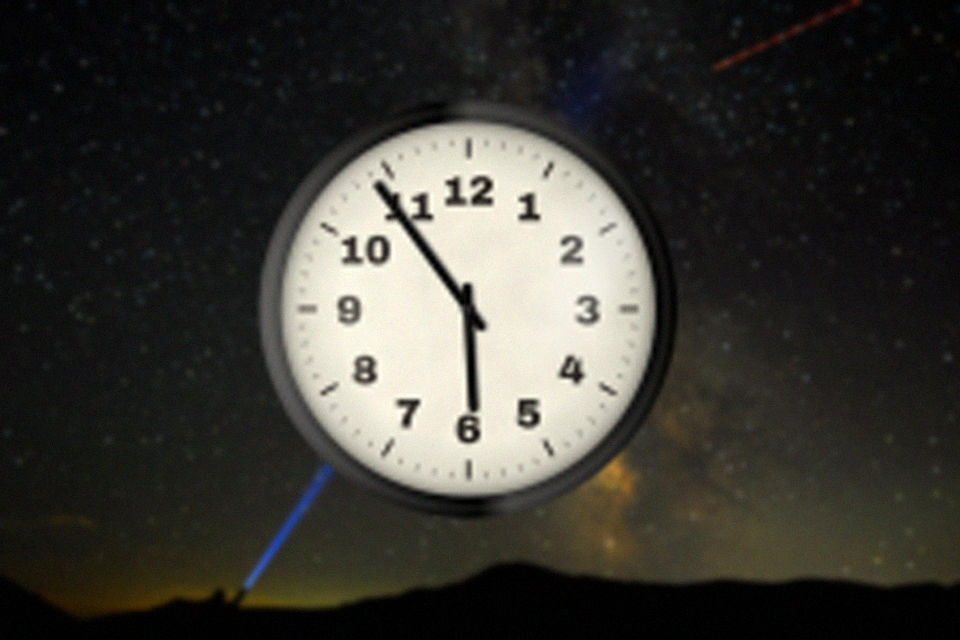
{"hour": 5, "minute": 54}
